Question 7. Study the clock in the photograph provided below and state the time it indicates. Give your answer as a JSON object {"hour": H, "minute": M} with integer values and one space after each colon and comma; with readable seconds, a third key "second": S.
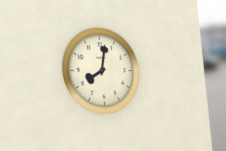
{"hour": 8, "minute": 2}
